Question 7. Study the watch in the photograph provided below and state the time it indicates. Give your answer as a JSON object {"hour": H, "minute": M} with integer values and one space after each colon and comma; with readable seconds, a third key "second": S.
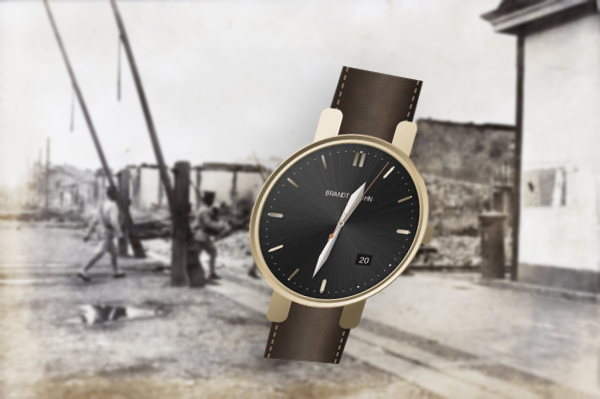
{"hour": 12, "minute": 32, "second": 4}
